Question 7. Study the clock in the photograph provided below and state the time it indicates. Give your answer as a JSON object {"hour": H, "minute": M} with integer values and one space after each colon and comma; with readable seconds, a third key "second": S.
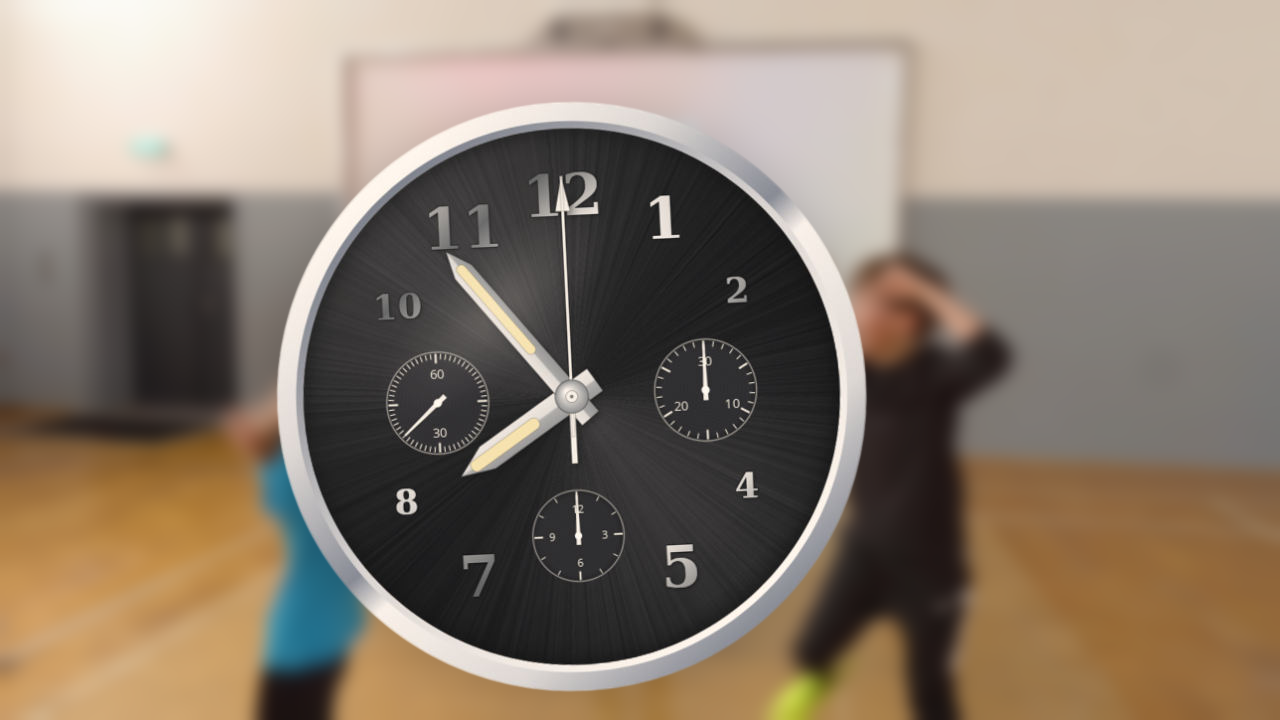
{"hour": 7, "minute": 53, "second": 38}
